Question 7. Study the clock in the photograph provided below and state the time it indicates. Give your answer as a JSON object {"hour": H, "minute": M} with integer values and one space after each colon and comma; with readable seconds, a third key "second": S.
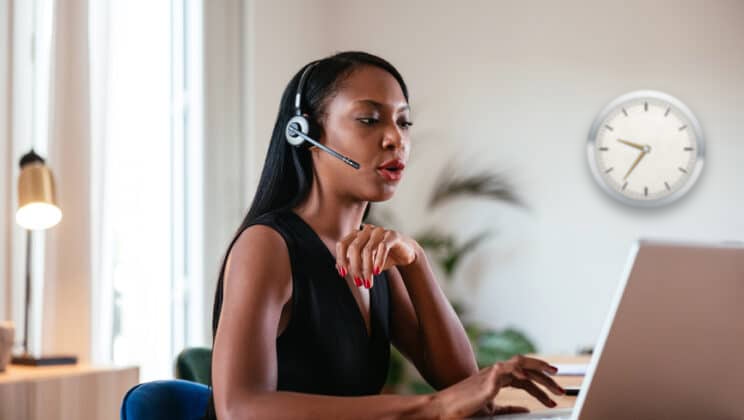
{"hour": 9, "minute": 36}
